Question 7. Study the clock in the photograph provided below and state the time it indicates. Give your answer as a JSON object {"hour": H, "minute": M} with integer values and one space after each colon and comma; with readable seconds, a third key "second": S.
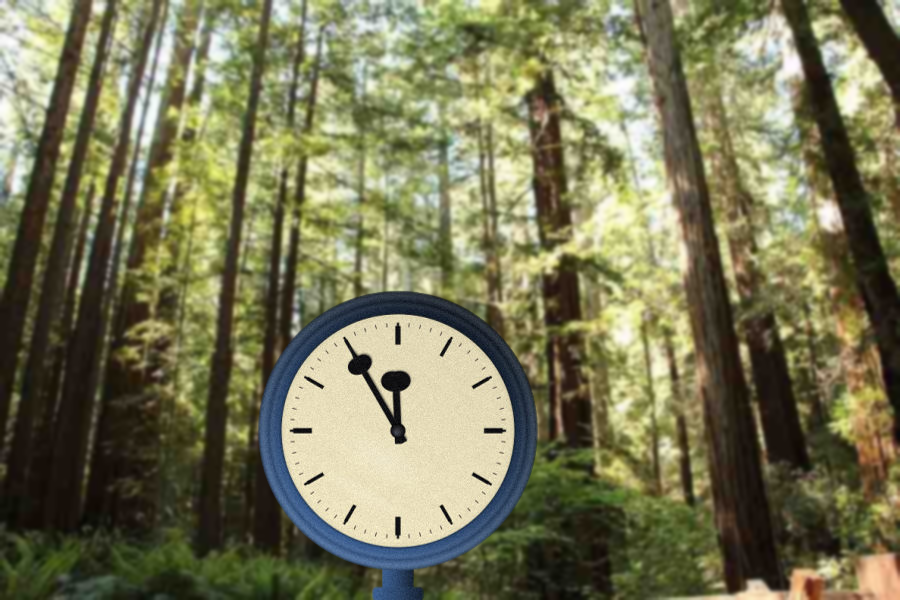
{"hour": 11, "minute": 55}
